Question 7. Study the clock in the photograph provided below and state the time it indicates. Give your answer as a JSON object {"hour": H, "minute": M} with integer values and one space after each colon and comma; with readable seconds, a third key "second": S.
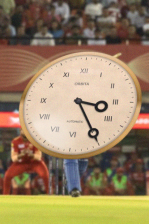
{"hour": 3, "minute": 25}
